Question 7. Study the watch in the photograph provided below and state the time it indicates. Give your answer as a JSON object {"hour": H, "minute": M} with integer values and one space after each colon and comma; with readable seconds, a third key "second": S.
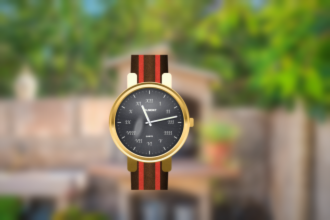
{"hour": 11, "minute": 13}
